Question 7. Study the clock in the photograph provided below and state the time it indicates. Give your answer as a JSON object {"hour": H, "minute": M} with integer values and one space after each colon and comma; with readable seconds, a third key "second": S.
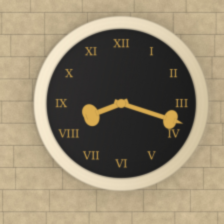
{"hour": 8, "minute": 18}
